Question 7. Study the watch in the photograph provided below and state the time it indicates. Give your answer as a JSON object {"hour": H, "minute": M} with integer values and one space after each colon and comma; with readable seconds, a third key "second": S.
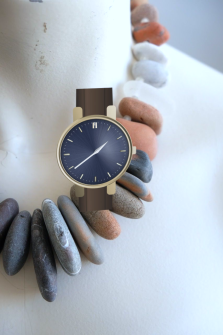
{"hour": 1, "minute": 39}
